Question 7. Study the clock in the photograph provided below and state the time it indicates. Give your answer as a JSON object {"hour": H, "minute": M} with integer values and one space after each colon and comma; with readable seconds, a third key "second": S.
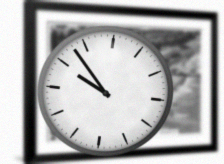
{"hour": 9, "minute": 53}
